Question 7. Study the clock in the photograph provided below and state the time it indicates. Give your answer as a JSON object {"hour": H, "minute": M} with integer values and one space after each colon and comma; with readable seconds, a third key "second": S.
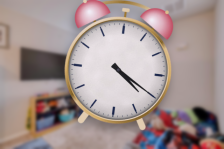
{"hour": 4, "minute": 20}
